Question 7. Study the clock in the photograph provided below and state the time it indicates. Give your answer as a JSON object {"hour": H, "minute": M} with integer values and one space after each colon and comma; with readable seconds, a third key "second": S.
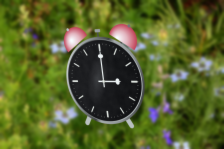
{"hour": 3, "minute": 0}
